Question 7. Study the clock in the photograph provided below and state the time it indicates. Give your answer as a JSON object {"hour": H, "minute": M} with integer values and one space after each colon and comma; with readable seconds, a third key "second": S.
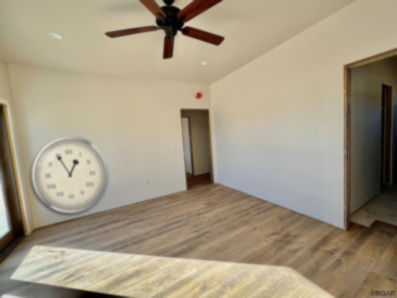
{"hour": 12, "minute": 55}
